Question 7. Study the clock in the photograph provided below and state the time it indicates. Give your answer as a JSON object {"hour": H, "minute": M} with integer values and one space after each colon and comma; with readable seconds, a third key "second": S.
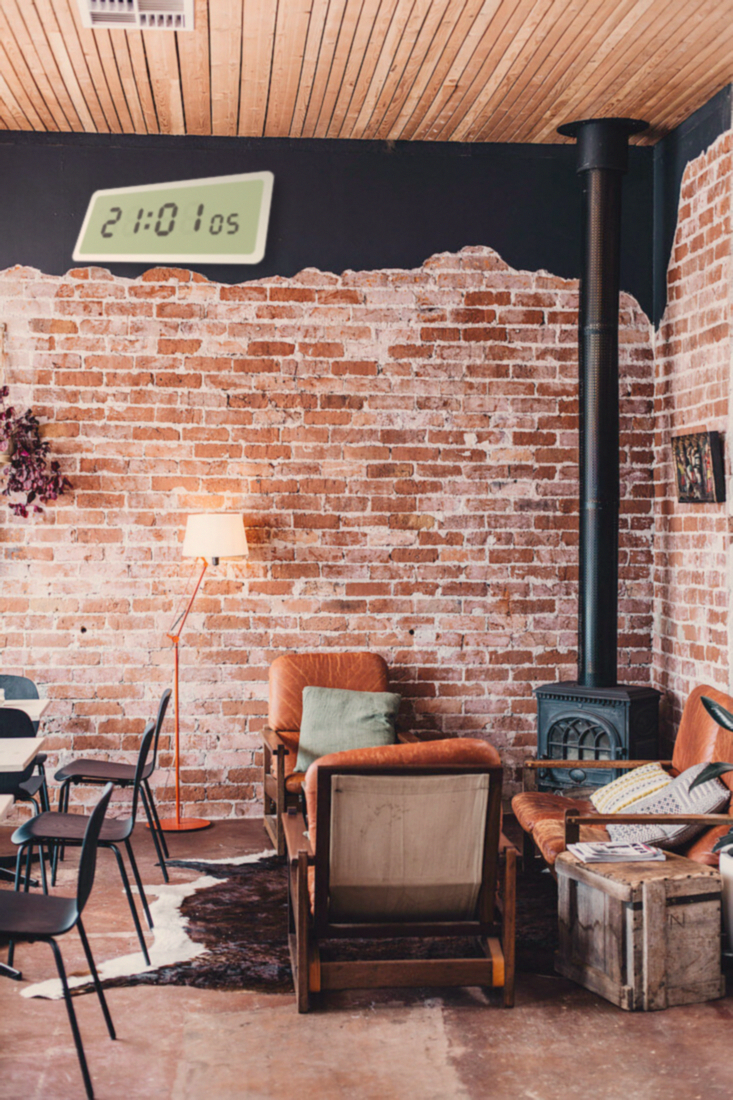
{"hour": 21, "minute": 1, "second": 5}
